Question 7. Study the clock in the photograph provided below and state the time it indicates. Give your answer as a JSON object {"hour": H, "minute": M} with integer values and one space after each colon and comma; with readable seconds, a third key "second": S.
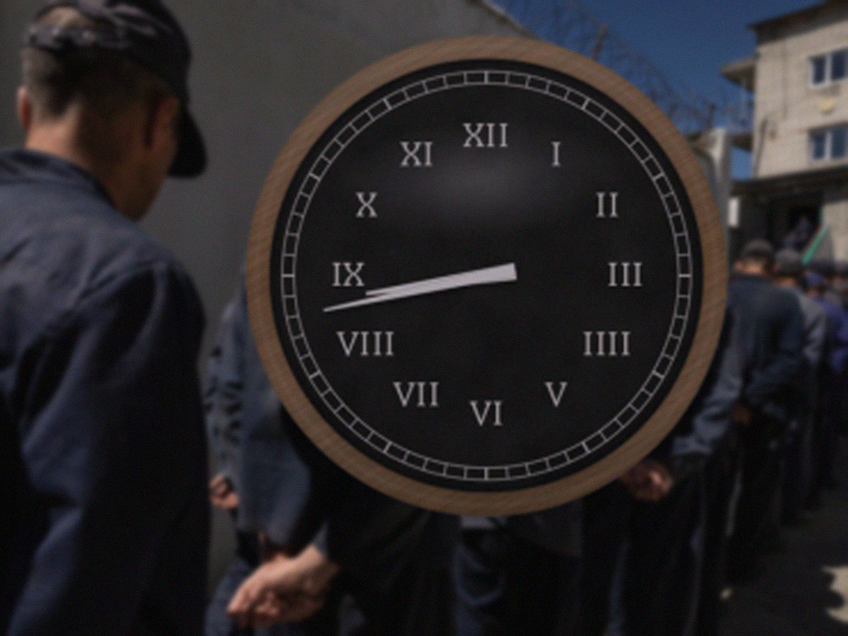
{"hour": 8, "minute": 43}
